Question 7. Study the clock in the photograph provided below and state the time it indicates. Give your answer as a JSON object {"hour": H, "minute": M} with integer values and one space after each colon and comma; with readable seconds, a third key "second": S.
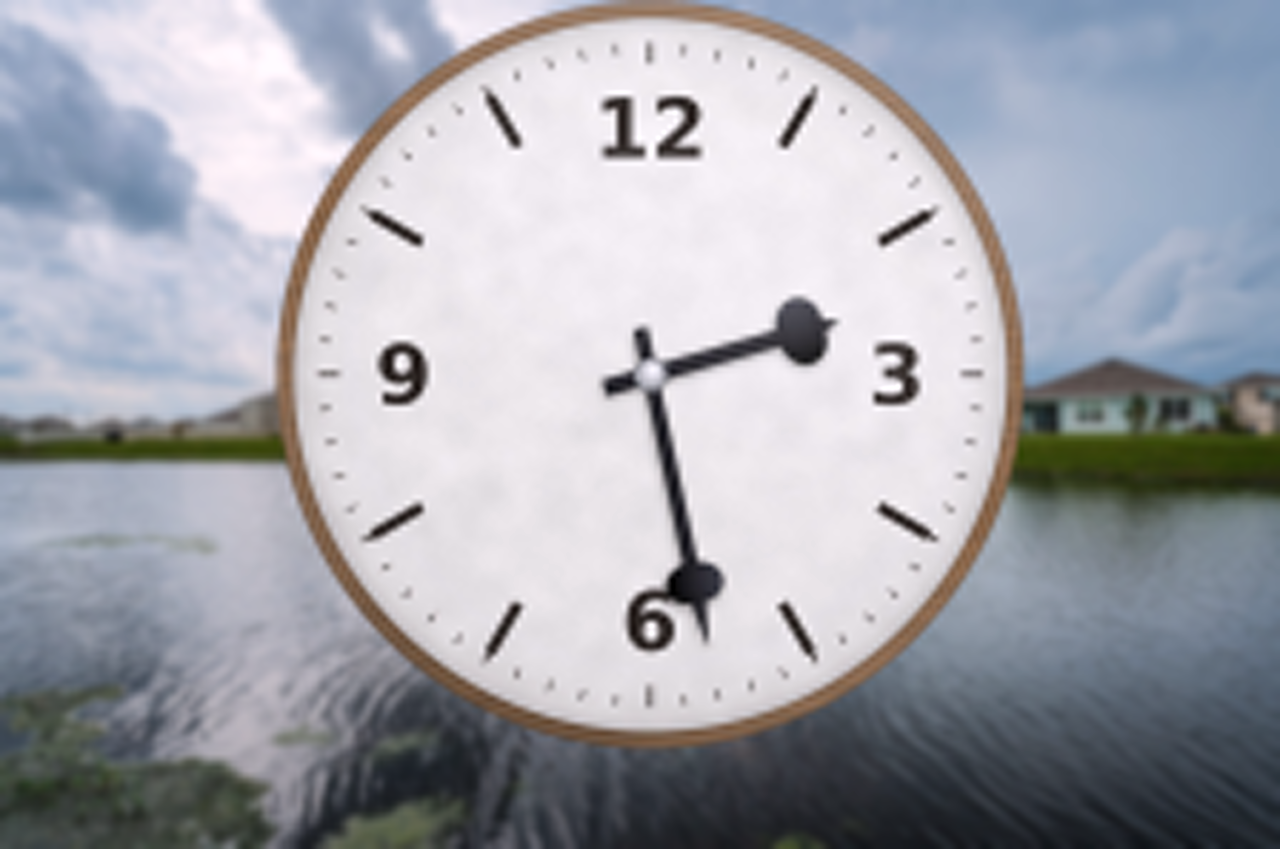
{"hour": 2, "minute": 28}
